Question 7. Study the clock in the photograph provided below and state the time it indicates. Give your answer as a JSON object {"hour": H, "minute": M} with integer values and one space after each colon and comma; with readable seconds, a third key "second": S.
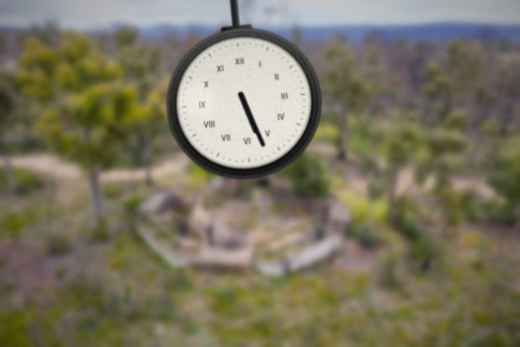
{"hour": 5, "minute": 27}
